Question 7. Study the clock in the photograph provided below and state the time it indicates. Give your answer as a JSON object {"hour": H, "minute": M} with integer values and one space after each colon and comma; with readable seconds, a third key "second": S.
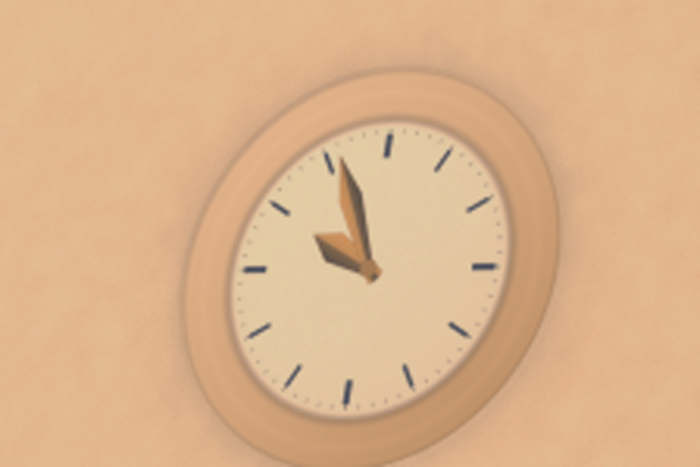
{"hour": 9, "minute": 56}
